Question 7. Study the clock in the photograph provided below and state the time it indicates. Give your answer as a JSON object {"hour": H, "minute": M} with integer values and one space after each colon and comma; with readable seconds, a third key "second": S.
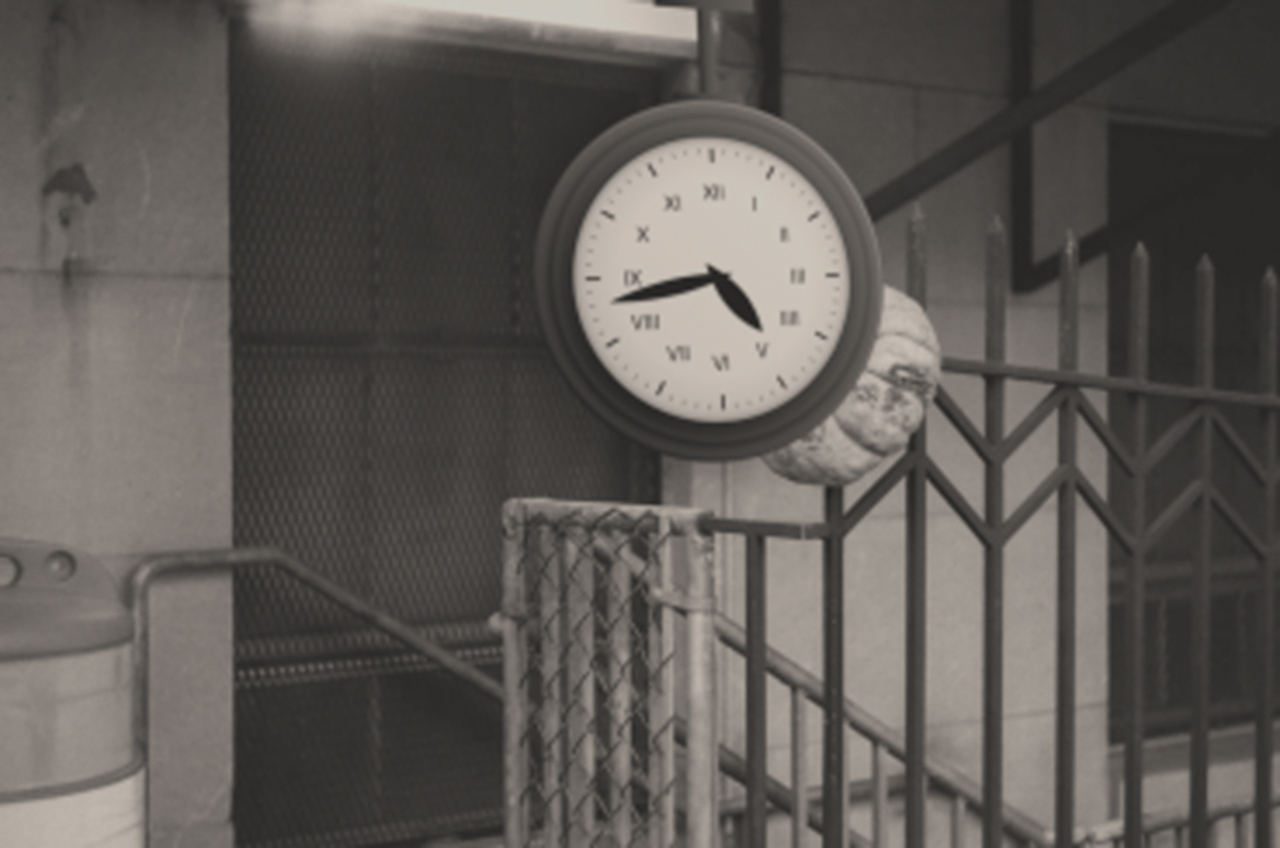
{"hour": 4, "minute": 43}
